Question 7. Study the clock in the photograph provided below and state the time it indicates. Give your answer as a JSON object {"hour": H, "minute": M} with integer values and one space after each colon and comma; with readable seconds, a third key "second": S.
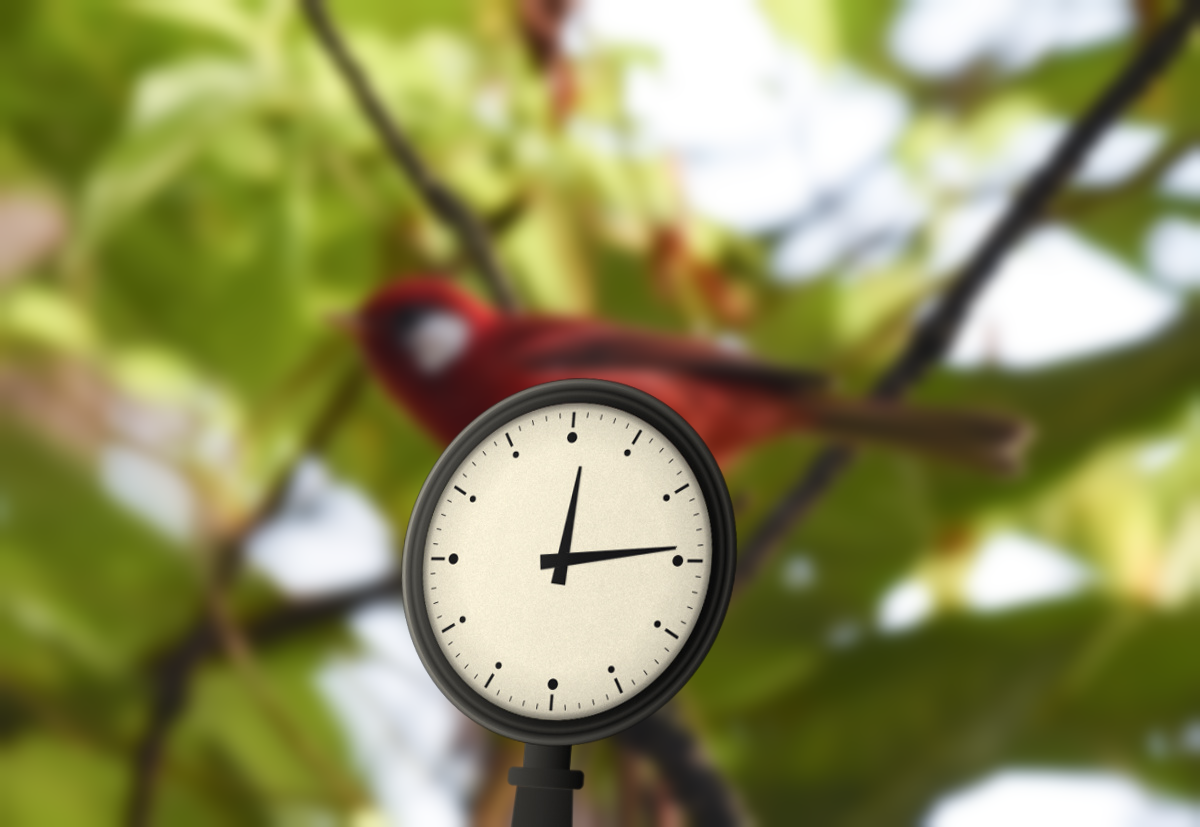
{"hour": 12, "minute": 14}
